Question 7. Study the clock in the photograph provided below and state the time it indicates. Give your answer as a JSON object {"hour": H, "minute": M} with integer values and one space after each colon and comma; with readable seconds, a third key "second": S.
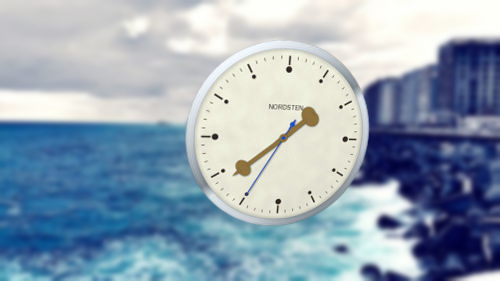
{"hour": 1, "minute": 38, "second": 35}
